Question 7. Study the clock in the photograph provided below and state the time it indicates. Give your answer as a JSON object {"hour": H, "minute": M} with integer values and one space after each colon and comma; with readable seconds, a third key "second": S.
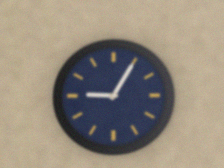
{"hour": 9, "minute": 5}
